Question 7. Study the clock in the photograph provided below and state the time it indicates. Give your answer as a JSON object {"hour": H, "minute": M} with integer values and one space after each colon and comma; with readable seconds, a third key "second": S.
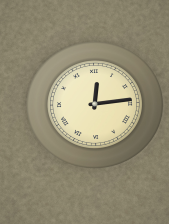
{"hour": 12, "minute": 14}
